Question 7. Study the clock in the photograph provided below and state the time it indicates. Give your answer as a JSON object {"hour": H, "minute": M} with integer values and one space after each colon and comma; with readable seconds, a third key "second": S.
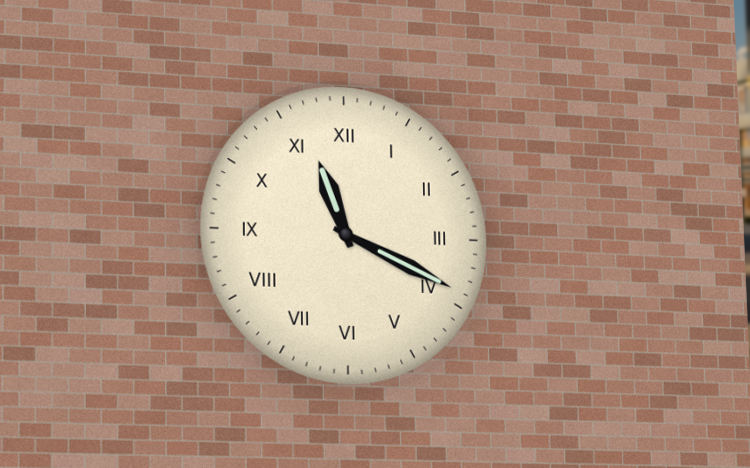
{"hour": 11, "minute": 19}
